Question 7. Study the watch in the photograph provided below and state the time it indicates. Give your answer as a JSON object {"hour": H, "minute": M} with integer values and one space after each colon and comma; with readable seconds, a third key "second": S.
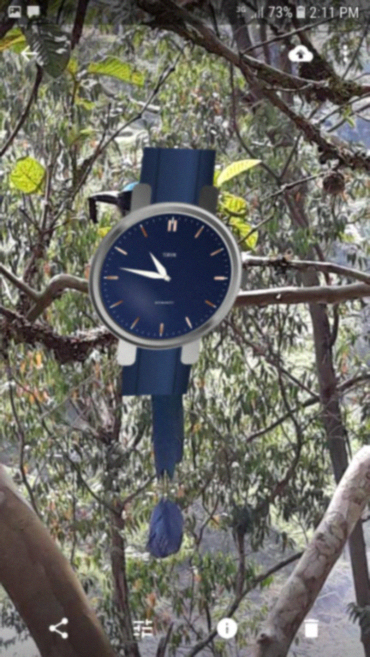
{"hour": 10, "minute": 47}
